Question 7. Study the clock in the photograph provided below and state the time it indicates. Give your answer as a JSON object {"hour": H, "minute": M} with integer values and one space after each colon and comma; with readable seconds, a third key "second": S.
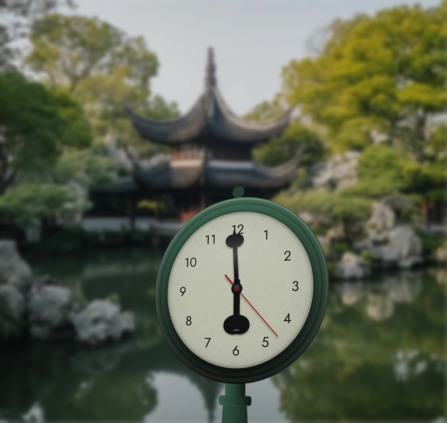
{"hour": 5, "minute": 59, "second": 23}
